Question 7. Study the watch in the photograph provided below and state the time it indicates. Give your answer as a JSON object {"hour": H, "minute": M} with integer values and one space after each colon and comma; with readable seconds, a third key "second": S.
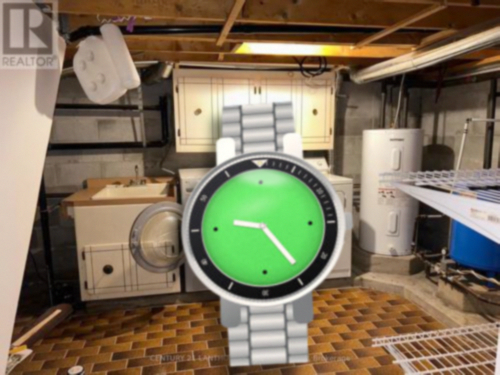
{"hour": 9, "minute": 24}
